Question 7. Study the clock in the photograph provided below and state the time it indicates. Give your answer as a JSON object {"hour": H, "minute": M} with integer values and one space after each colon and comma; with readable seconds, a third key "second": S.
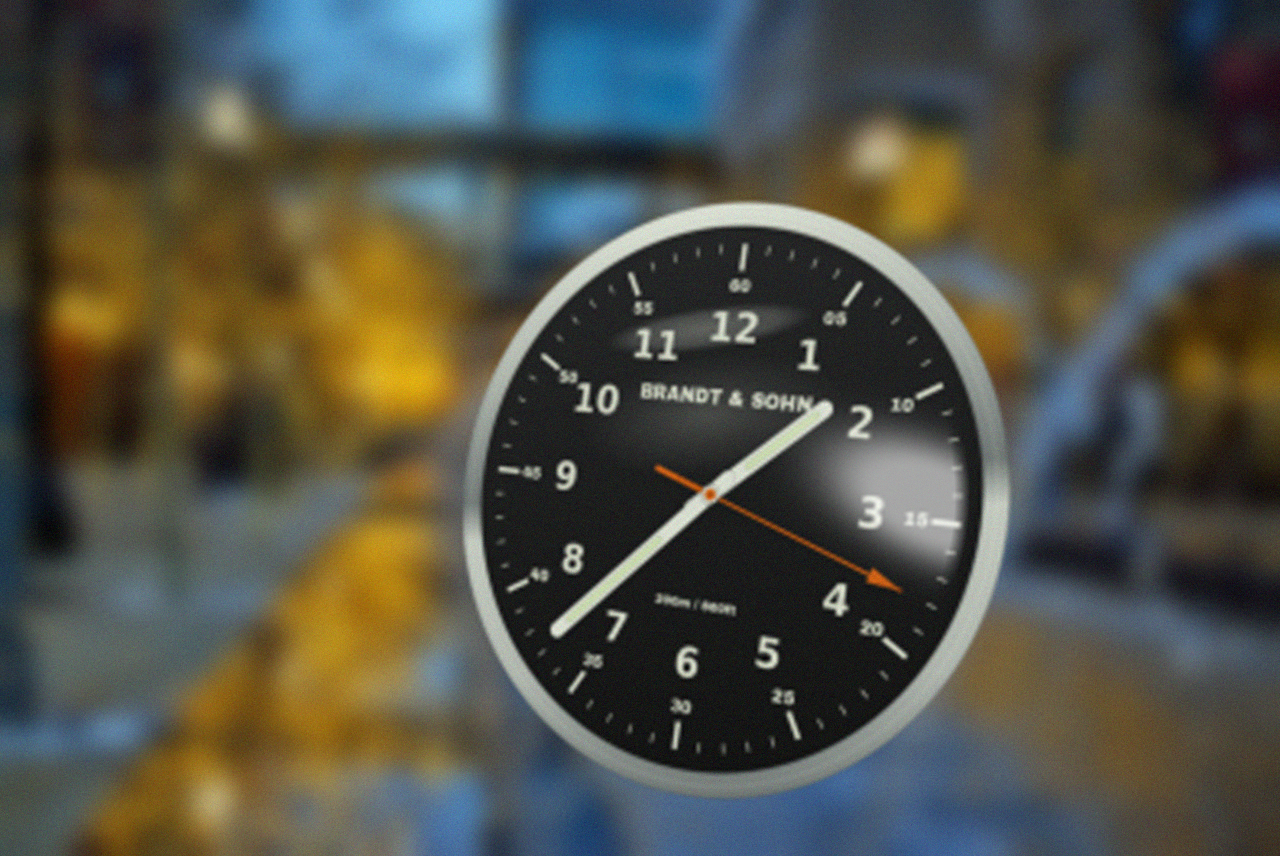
{"hour": 1, "minute": 37, "second": 18}
